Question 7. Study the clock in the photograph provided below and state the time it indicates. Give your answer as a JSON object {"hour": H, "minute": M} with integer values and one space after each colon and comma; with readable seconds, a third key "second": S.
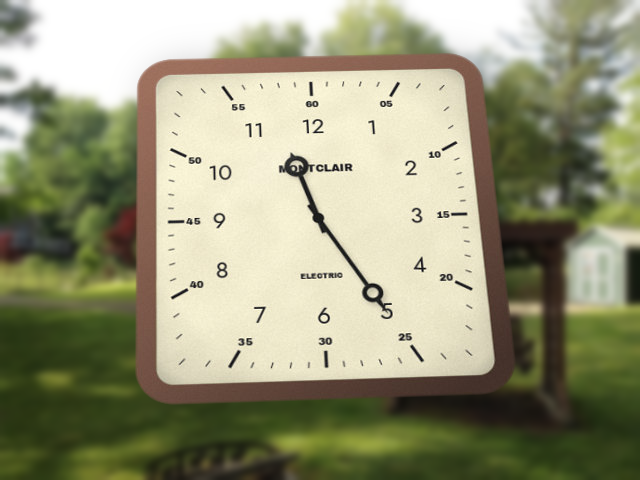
{"hour": 11, "minute": 25}
